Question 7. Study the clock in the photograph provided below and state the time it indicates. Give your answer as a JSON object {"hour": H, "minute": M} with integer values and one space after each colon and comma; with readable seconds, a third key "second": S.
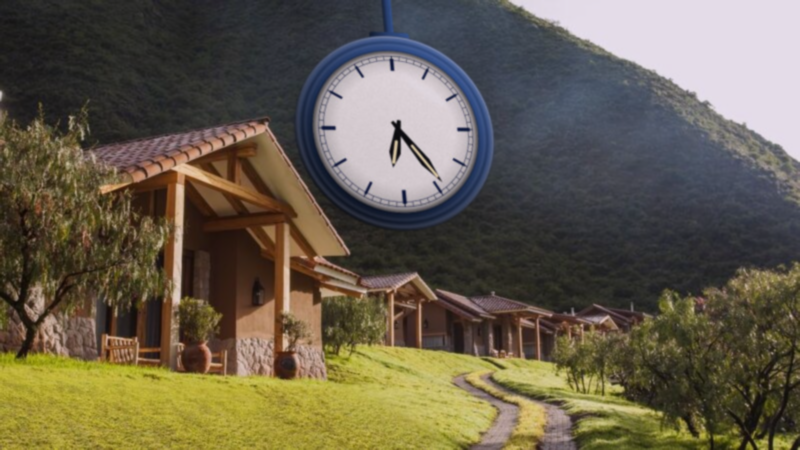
{"hour": 6, "minute": 24}
